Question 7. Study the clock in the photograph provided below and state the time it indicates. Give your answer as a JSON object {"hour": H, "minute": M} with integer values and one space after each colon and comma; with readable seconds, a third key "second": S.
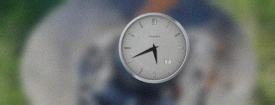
{"hour": 5, "minute": 41}
